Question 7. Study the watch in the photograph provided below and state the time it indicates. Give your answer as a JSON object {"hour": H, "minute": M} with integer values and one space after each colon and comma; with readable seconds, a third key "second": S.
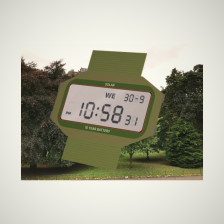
{"hour": 10, "minute": 58, "second": 31}
